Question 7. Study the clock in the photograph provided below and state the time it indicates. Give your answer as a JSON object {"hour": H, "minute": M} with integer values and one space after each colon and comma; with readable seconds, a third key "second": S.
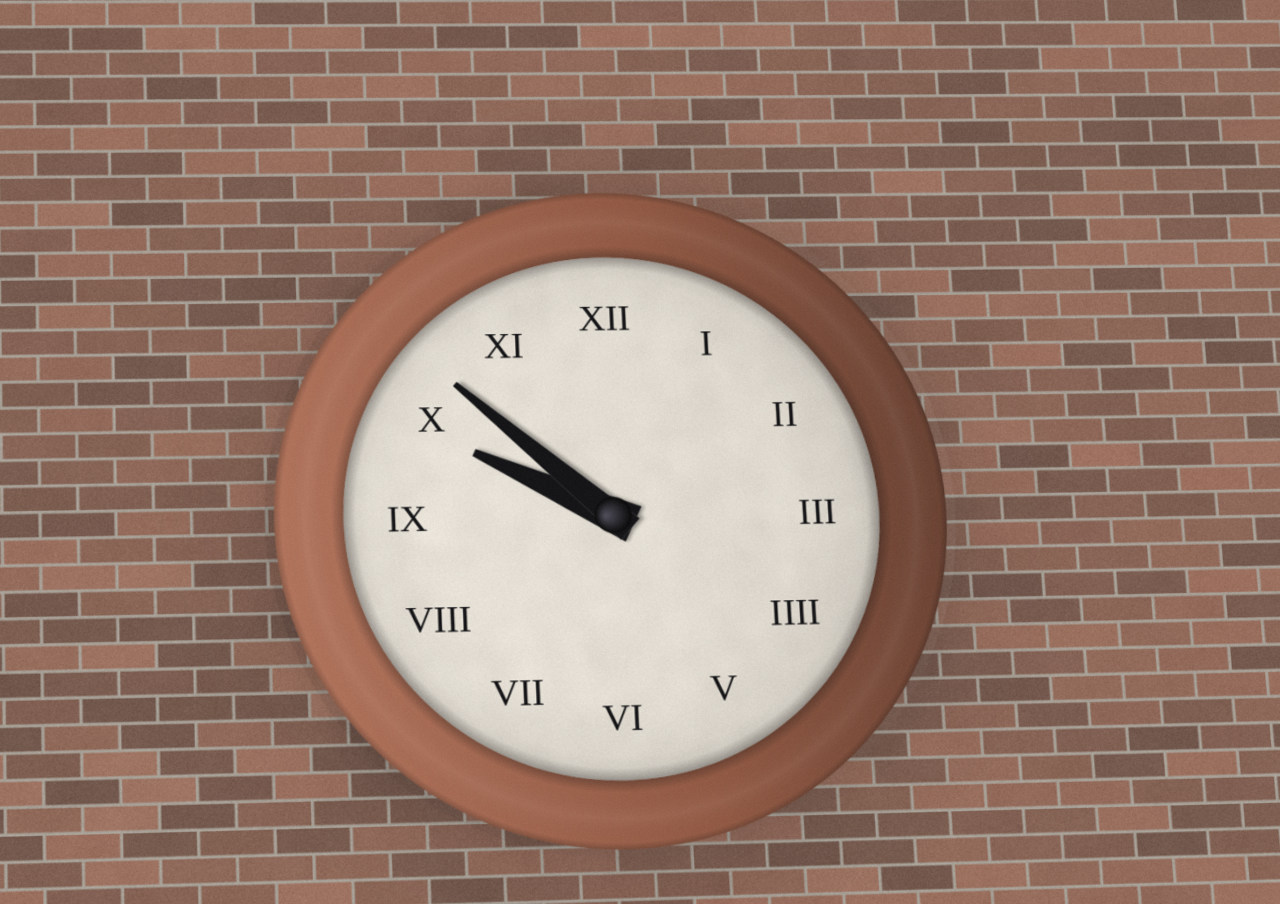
{"hour": 9, "minute": 52}
